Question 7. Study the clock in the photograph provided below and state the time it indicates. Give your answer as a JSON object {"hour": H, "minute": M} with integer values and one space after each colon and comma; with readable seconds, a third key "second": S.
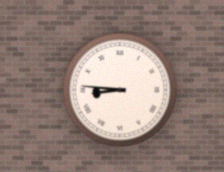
{"hour": 8, "minute": 46}
